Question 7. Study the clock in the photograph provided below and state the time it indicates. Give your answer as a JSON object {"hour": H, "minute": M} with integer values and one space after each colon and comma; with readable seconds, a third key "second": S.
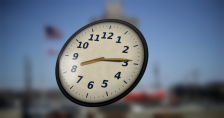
{"hour": 8, "minute": 14}
